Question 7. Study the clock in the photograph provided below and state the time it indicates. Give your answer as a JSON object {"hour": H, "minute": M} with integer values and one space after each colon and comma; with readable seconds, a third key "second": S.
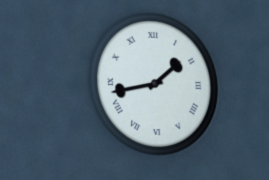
{"hour": 1, "minute": 43}
